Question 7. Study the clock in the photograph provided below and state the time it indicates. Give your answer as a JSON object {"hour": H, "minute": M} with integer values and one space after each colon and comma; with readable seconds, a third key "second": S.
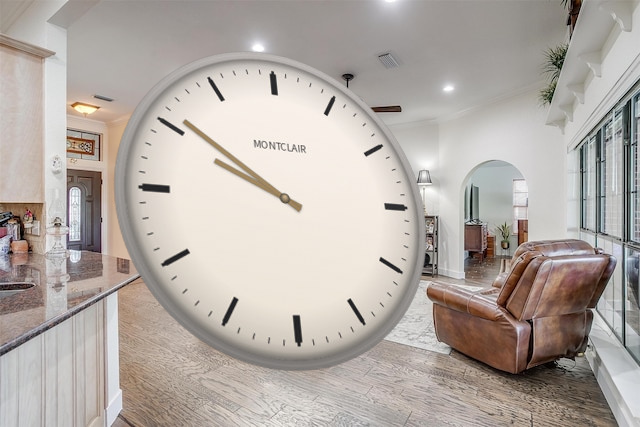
{"hour": 9, "minute": 51}
